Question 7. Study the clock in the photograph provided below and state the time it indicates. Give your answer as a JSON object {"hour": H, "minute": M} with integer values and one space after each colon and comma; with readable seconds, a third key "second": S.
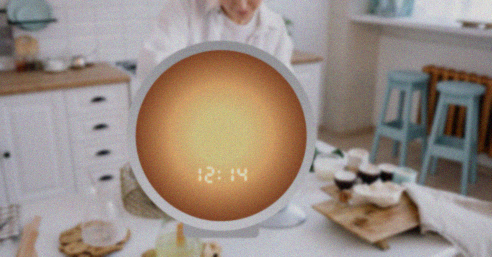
{"hour": 12, "minute": 14}
